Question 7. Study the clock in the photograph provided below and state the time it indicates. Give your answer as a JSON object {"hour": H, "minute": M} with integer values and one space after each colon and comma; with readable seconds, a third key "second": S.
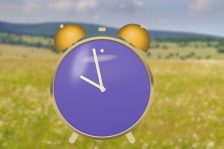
{"hour": 9, "minute": 58}
